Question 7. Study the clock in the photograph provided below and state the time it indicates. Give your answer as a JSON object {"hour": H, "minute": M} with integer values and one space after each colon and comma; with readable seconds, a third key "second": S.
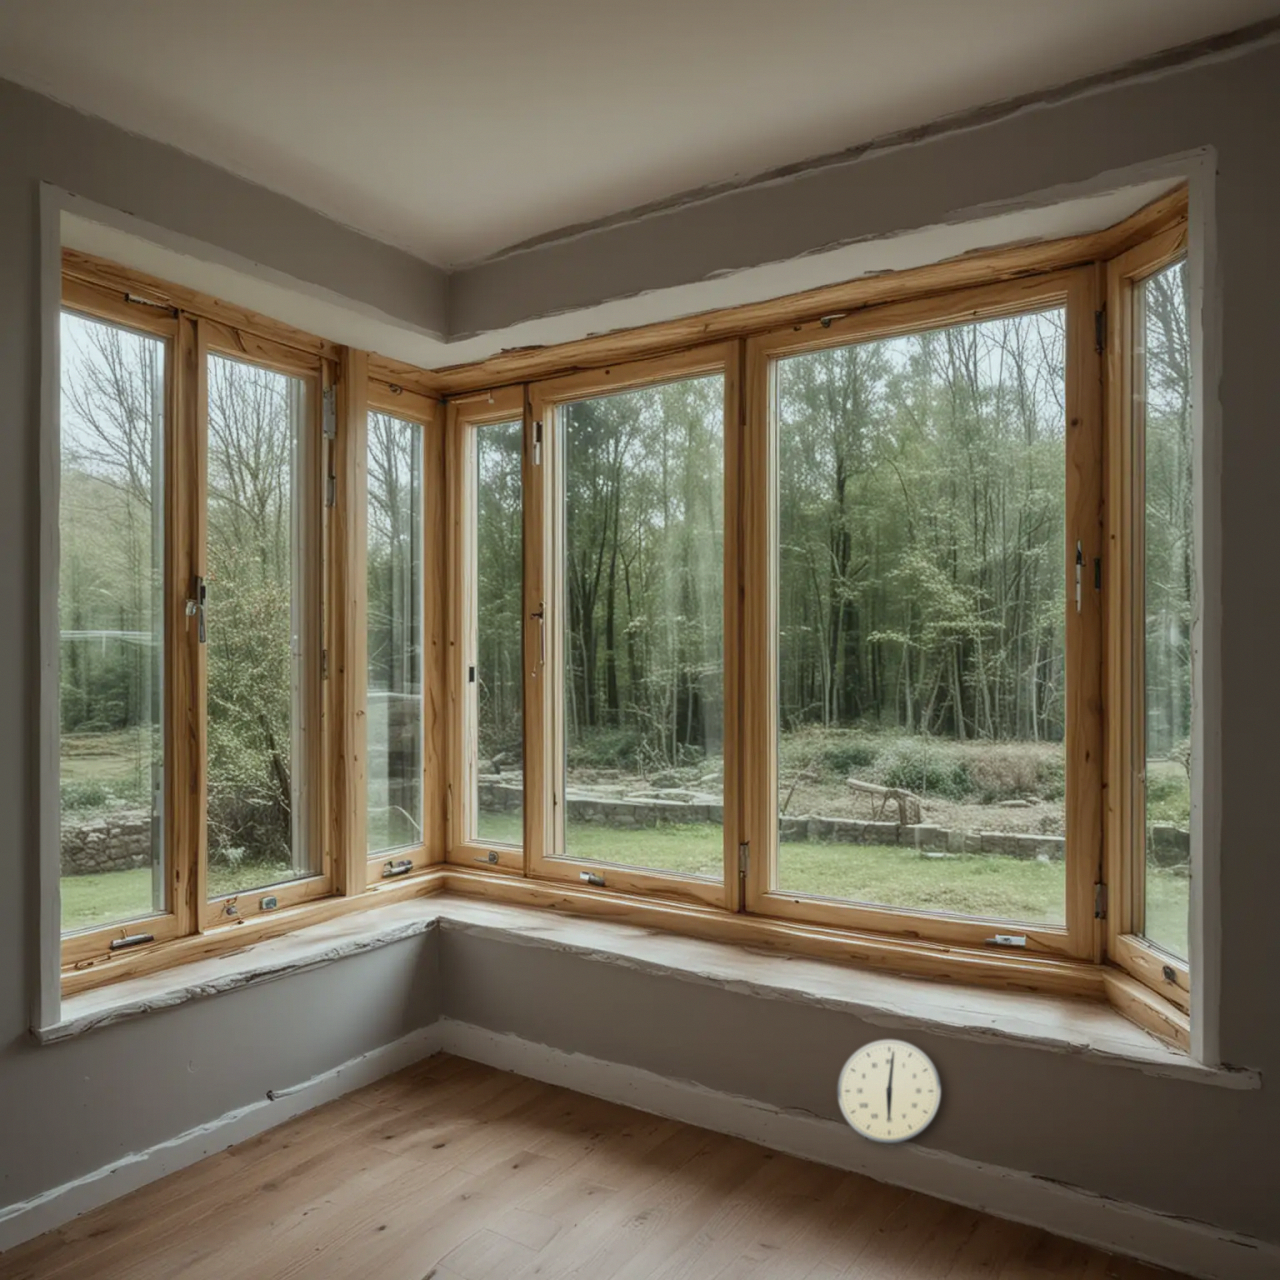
{"hour": 6, "minute": 1}
